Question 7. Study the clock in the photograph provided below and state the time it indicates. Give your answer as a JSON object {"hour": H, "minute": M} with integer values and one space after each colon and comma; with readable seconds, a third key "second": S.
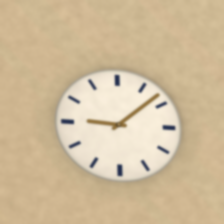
{"hour": 9, "minute": 8}
